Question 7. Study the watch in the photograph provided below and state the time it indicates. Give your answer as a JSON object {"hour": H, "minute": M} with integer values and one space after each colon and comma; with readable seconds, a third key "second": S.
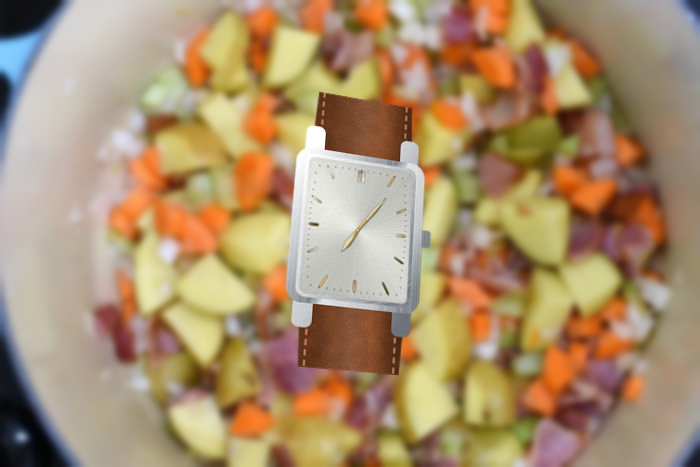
{"hour": 7, "minute": 6}
